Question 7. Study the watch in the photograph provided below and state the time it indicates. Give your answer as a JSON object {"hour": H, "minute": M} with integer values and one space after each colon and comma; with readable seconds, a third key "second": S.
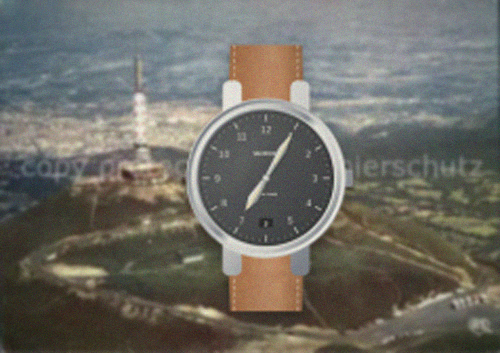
{"hour": 7, "minute": 5}
